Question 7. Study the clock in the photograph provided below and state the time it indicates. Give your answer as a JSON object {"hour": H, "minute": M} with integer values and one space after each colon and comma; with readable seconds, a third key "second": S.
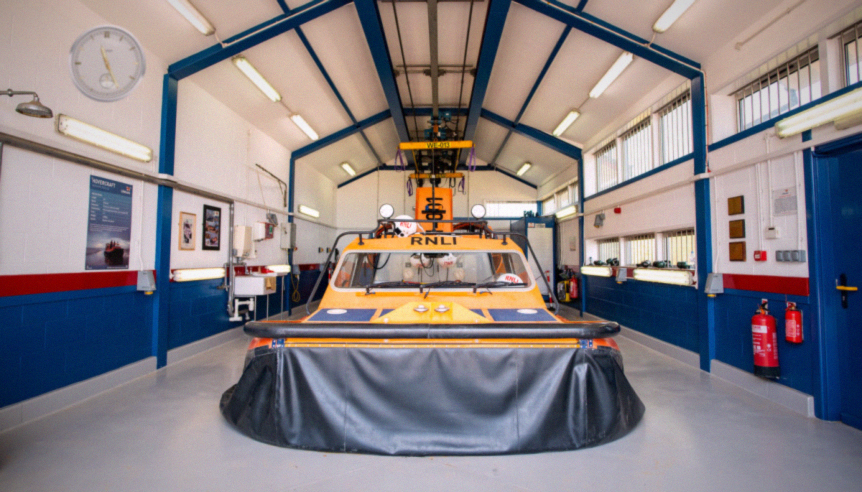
{"hour": 11, "minute": 26}
